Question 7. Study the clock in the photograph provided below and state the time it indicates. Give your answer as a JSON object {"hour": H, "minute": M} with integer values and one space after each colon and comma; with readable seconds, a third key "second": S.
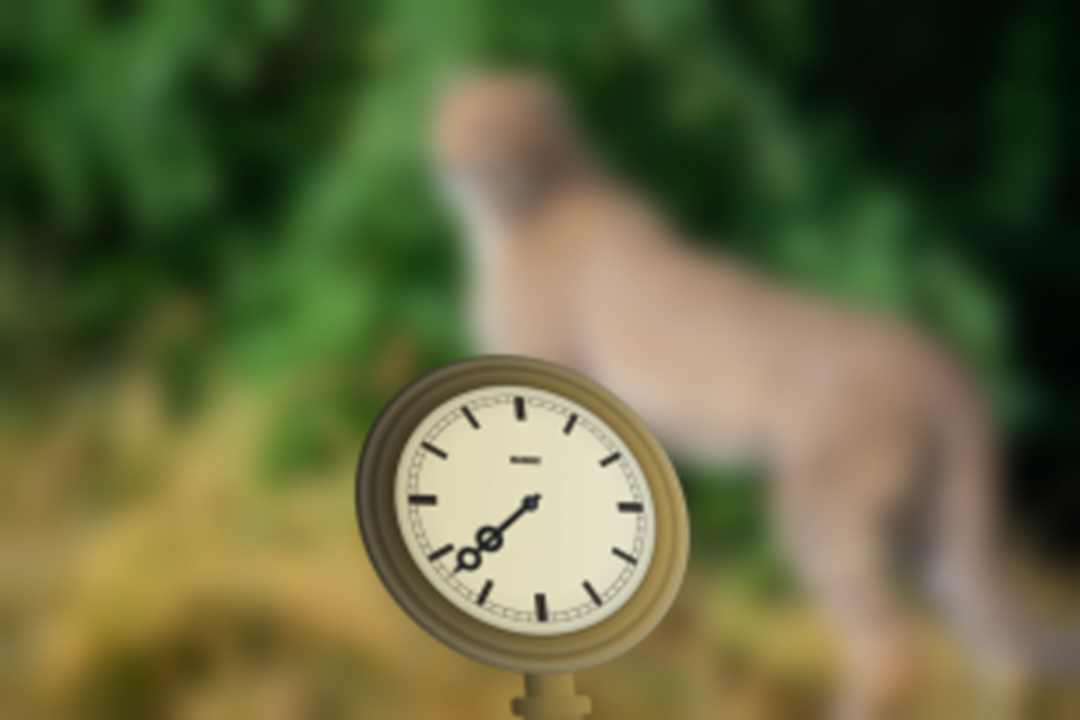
{"hour": 7, "minute": 38}
